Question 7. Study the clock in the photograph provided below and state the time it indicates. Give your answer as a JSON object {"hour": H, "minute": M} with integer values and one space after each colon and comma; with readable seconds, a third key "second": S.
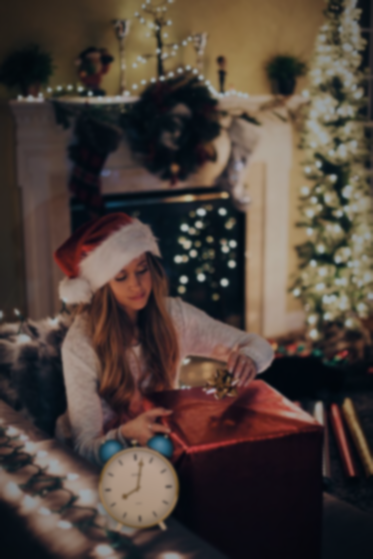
{"hour": 8, "minute": 2}
